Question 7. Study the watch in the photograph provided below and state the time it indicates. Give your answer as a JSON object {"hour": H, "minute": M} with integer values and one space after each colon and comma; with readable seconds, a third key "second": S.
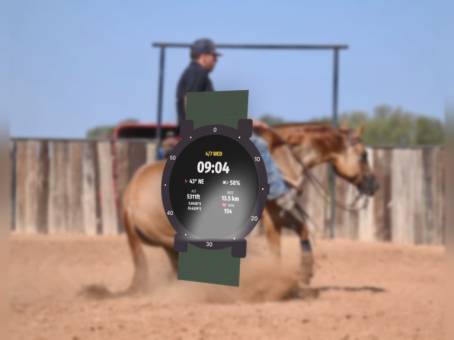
{"hour": 9, "minute": 4}
